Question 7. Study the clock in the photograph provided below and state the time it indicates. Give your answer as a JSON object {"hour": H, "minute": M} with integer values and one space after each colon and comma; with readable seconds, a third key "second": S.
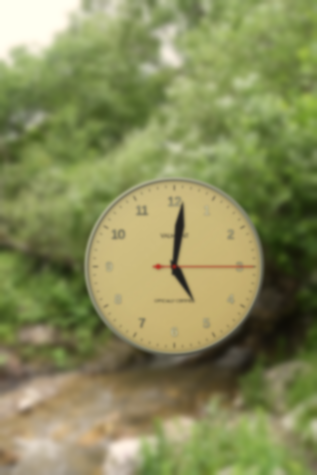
{"hour": 5, "minute": 1, "second": 15}
